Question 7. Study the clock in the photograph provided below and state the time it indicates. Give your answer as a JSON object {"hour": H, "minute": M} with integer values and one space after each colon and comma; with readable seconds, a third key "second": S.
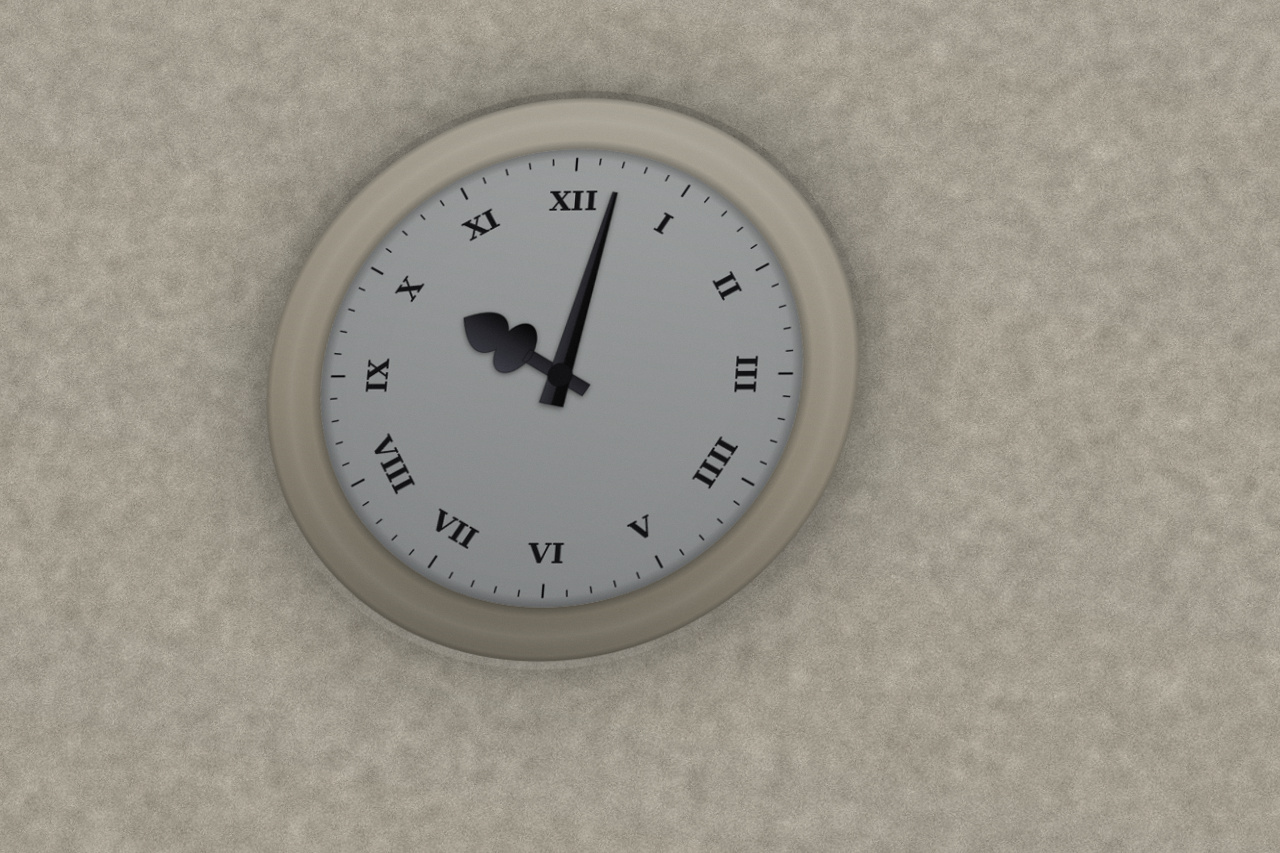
{"hour": 10, "minute": 2}
